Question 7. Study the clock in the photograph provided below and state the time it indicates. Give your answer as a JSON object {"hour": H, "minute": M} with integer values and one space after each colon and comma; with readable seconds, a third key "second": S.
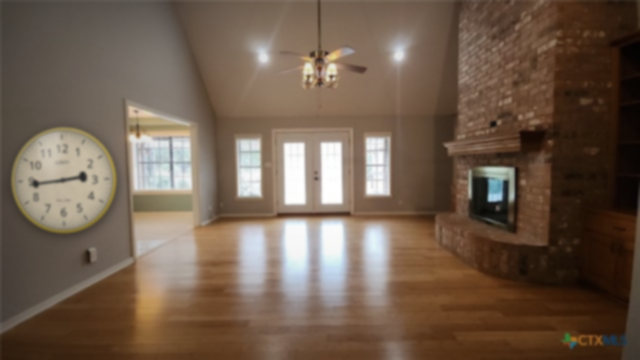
{"hour": 2, "minute": 44}
